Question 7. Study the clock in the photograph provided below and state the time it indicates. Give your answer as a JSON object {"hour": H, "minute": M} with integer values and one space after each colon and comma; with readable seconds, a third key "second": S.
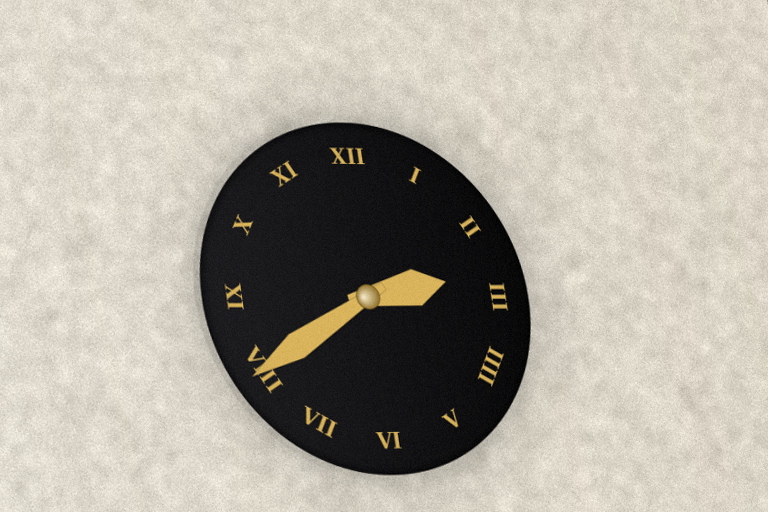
{"hour": 2, "minute": 40}
